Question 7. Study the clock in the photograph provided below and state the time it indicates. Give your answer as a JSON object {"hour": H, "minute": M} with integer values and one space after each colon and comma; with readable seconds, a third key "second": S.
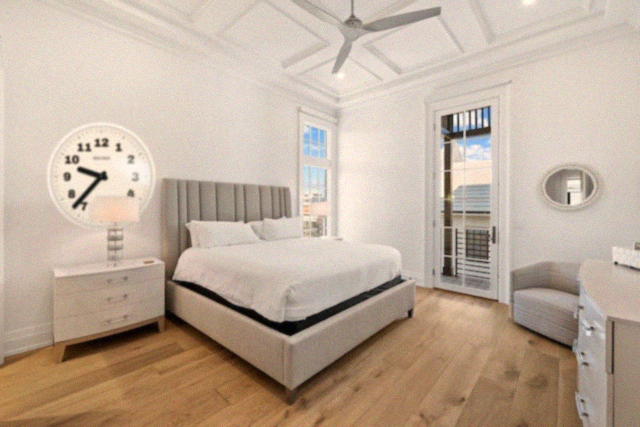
{"hour": 9, "minute": 37}
